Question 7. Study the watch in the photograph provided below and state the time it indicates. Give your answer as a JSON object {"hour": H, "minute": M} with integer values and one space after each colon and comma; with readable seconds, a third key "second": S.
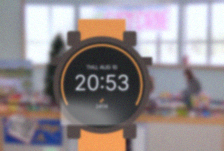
{"hour": 20, "minute": 53}
